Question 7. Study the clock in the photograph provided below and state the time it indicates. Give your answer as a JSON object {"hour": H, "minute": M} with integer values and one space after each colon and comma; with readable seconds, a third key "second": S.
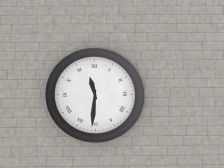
{"hour": 11, "minute": 31}
